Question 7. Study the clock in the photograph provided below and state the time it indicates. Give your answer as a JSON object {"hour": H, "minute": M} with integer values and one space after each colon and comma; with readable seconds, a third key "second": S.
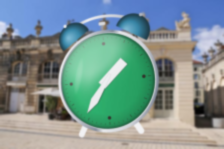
{"hour": 1, "minute": 36}
